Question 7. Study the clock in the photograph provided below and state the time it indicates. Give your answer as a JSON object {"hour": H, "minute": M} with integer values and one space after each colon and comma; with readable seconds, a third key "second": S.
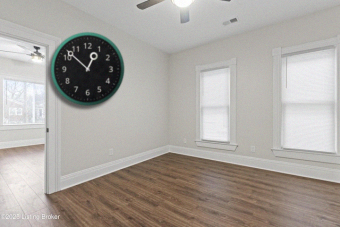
{"hour": 12, "minute": 52}
